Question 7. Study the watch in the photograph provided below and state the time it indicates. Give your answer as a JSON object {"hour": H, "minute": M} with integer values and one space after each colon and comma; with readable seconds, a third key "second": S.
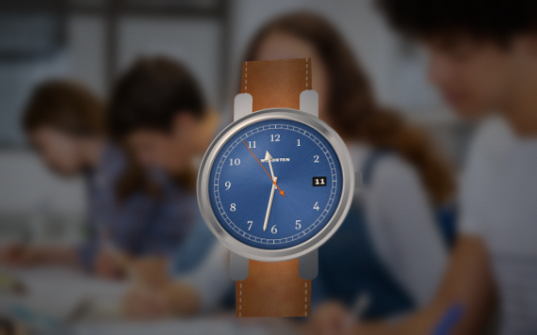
{"hour": 11, "minute": 31, "second": 54}
